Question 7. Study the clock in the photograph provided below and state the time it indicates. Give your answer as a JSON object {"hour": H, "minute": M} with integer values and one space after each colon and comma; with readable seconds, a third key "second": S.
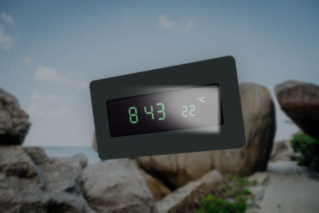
{"hour": 8, "minute": 43}
